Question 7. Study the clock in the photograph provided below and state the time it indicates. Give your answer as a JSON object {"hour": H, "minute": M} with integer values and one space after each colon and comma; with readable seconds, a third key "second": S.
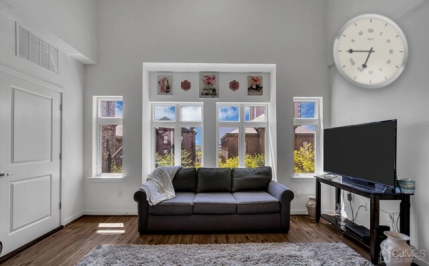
{"hour": 6, "minute": 45}
